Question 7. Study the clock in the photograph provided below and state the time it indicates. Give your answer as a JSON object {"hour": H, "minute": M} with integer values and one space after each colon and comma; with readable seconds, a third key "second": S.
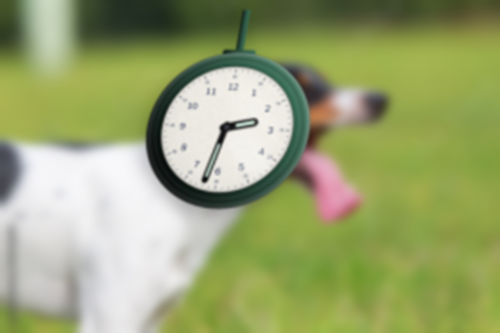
{"hour": 2, "minute": 32}
